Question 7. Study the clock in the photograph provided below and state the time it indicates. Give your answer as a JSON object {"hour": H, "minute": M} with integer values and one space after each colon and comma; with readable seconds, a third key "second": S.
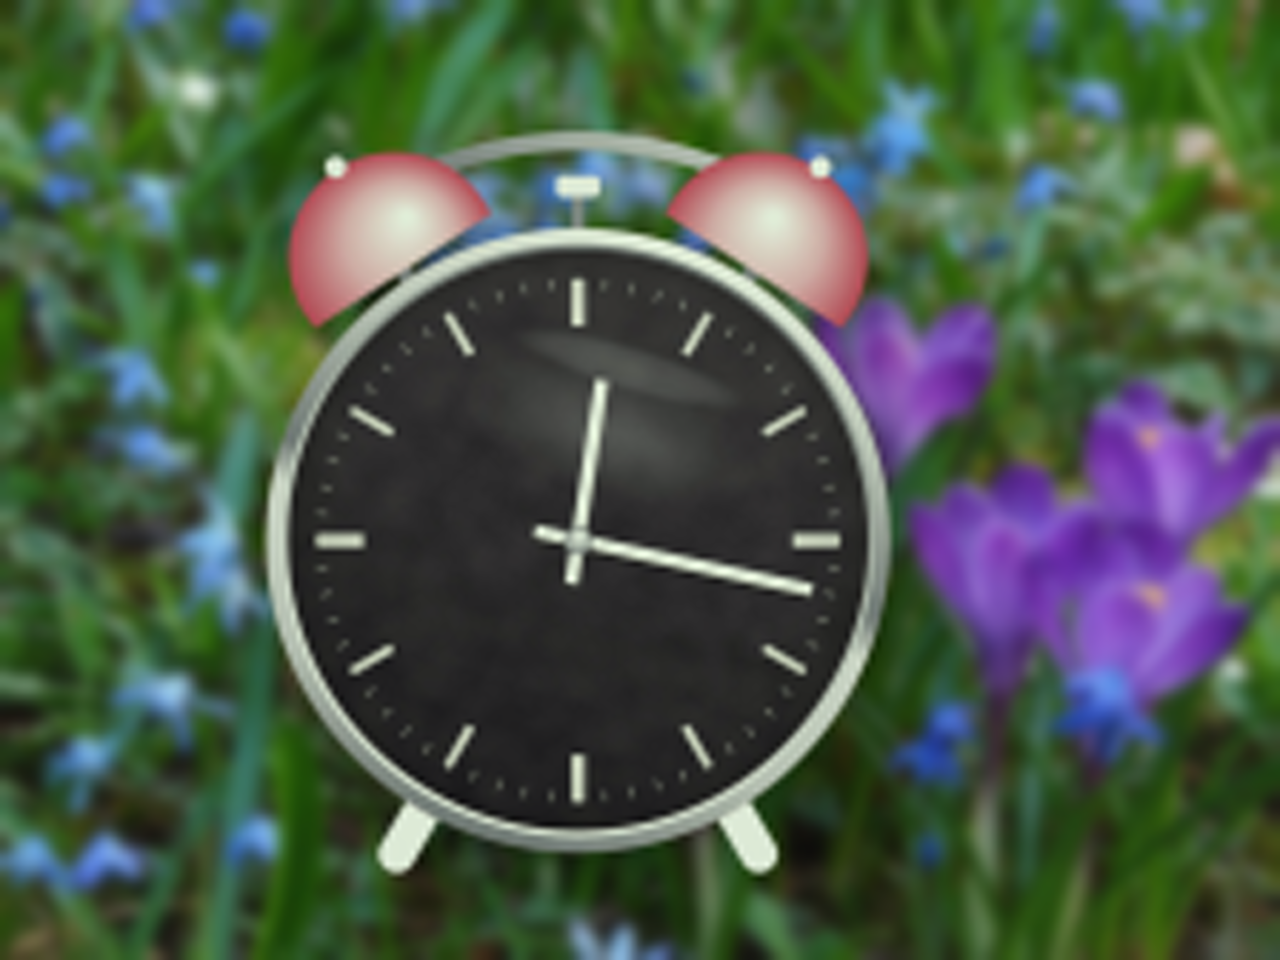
{"hour": 12, "minute": 17}
